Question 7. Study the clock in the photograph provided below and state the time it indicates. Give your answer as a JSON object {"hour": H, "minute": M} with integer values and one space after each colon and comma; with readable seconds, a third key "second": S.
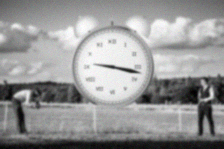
{"hour": 9, "minute": 17}
